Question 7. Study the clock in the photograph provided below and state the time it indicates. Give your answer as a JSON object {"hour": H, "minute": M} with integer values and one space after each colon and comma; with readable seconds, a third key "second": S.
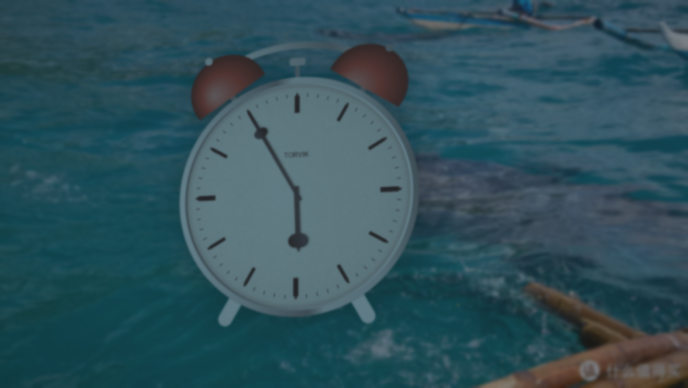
{"hour": 5, "minute": 55}
